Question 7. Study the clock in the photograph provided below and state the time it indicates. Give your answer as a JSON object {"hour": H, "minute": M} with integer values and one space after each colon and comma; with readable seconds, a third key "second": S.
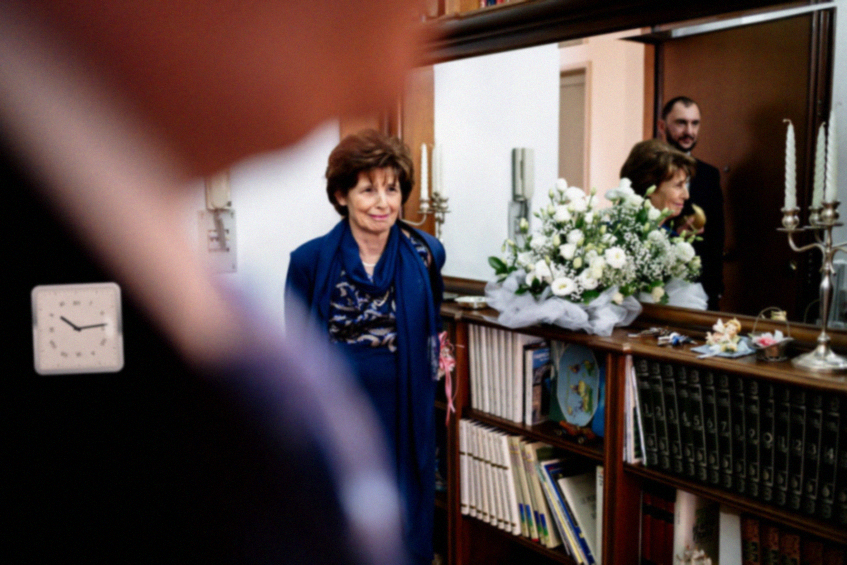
{"hour": 10, "minute": 14}
